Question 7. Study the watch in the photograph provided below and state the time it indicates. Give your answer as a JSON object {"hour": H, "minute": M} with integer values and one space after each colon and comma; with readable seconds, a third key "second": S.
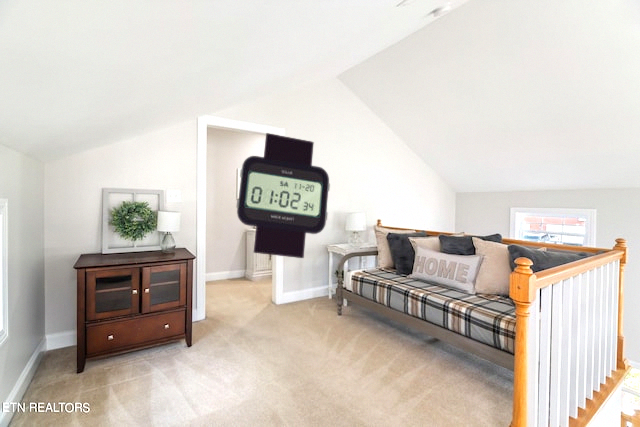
{"hour": 1, "minute": 2}
